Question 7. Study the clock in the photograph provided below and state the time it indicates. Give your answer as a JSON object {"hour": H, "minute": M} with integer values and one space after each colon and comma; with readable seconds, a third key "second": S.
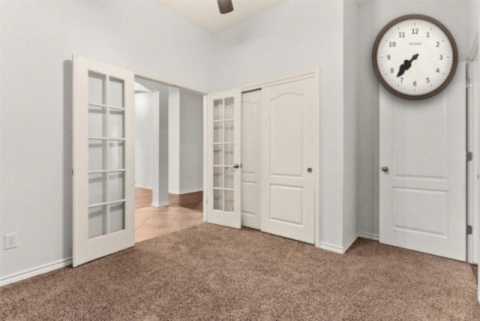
{"hour": 7, "minute": 37}
